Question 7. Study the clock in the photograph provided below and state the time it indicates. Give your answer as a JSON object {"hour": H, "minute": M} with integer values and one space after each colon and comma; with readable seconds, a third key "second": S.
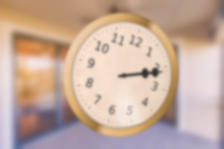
{"hour": 2, "minute": 11}
